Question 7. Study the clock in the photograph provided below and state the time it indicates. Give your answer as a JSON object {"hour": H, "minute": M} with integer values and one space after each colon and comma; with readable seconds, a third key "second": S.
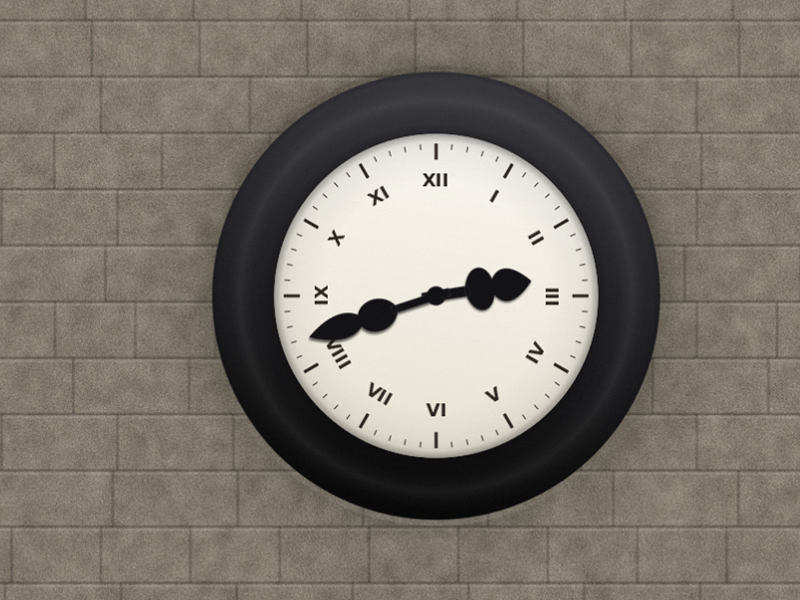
{"hour": 2, "minute": 42}
